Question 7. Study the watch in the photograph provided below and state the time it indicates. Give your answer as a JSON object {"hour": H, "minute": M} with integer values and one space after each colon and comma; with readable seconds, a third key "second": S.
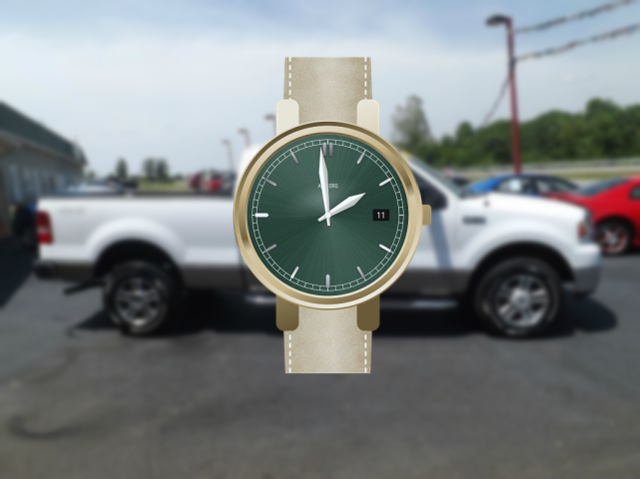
{"hour": 1, "minute": 59}
